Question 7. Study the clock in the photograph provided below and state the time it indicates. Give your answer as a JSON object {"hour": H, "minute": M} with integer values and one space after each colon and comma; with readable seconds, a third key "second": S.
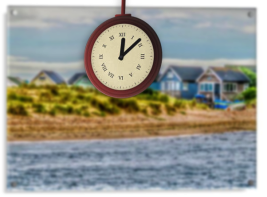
{"hour": 12, "minute": 8}
